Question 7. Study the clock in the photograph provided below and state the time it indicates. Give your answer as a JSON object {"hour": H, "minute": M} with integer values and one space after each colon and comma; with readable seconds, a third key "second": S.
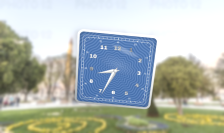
{"hour": 8, "minute": 34}
